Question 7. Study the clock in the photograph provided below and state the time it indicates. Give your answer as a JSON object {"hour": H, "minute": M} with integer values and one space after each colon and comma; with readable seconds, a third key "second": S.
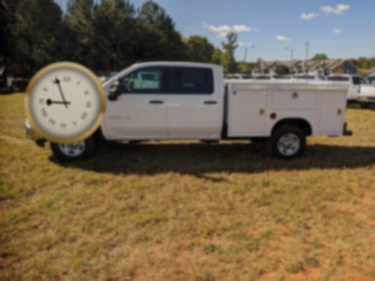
{"hour": 8, "minute": 56}
